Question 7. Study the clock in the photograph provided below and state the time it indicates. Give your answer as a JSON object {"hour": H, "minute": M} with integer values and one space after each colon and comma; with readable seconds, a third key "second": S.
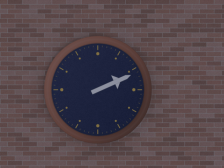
{"hour": 2, "minute": 11}
